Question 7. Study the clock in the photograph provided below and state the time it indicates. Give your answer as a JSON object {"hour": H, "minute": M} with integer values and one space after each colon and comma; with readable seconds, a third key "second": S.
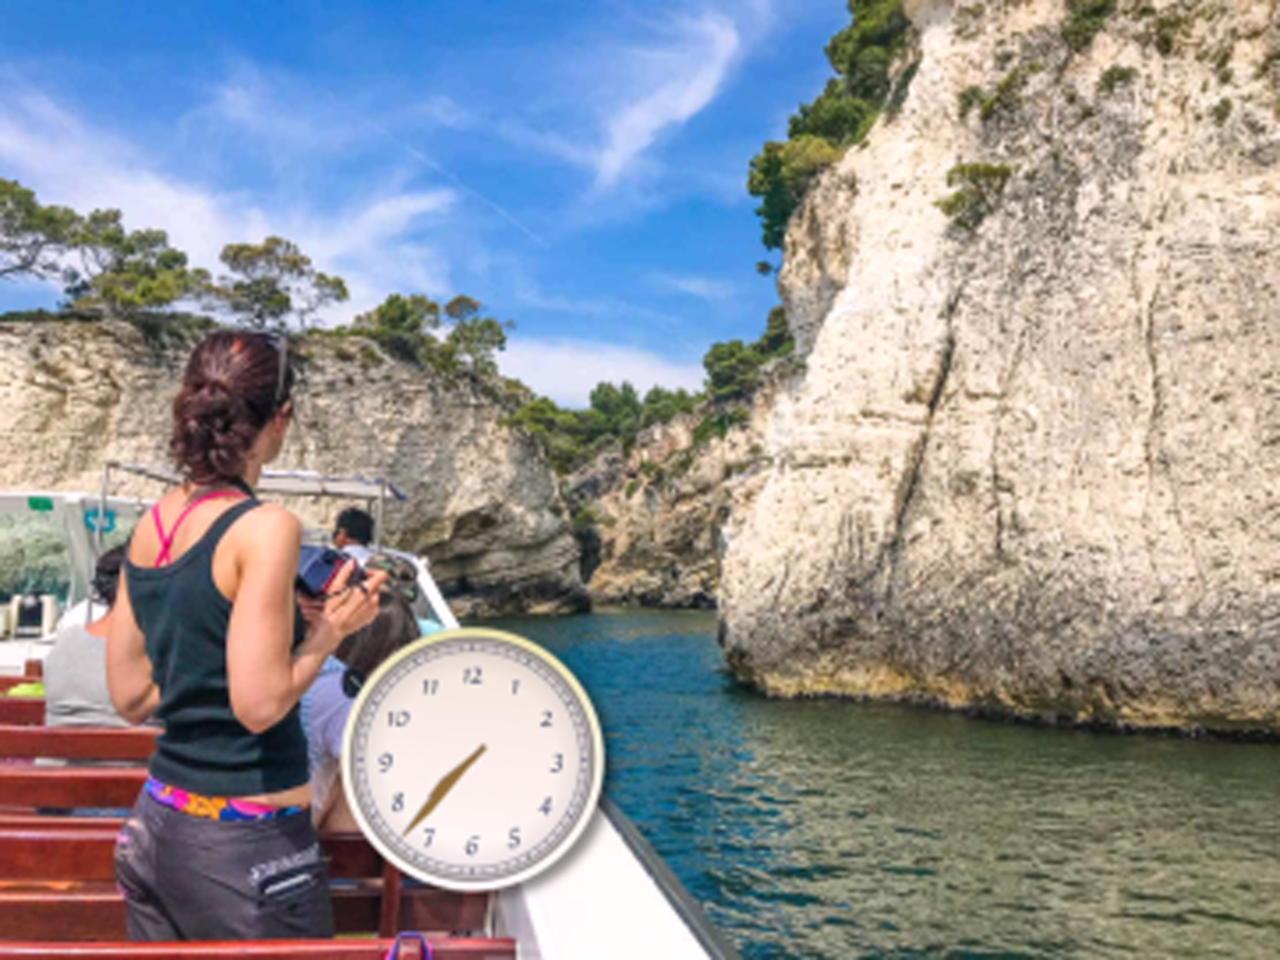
{"hour": 7, "minute": 37}
